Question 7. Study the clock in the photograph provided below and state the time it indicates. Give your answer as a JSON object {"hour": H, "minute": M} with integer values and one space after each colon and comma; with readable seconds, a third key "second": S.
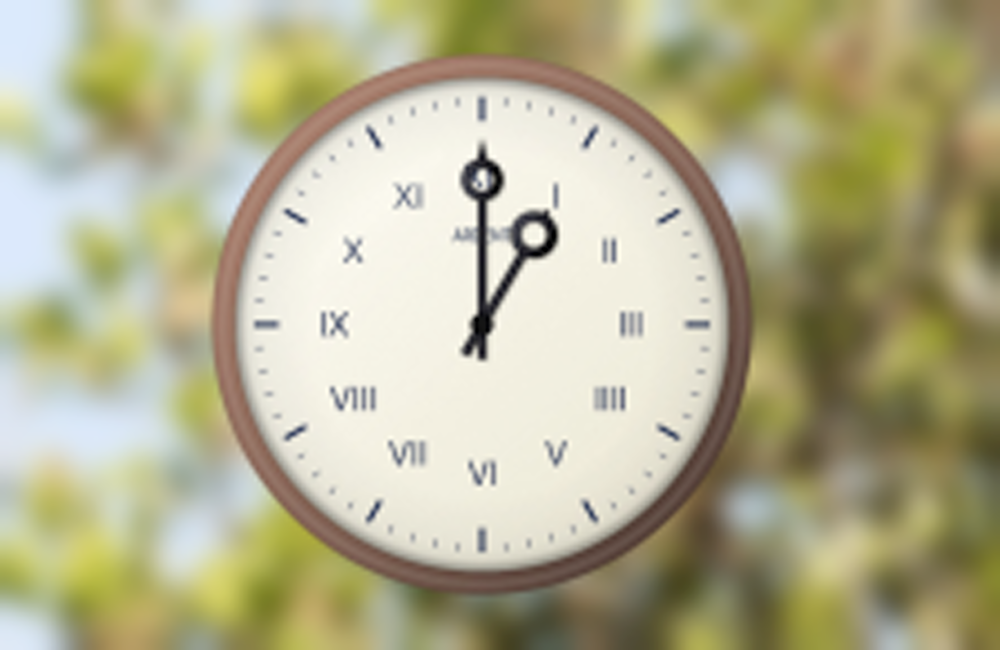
{"hour": 1, "minute": 0}
